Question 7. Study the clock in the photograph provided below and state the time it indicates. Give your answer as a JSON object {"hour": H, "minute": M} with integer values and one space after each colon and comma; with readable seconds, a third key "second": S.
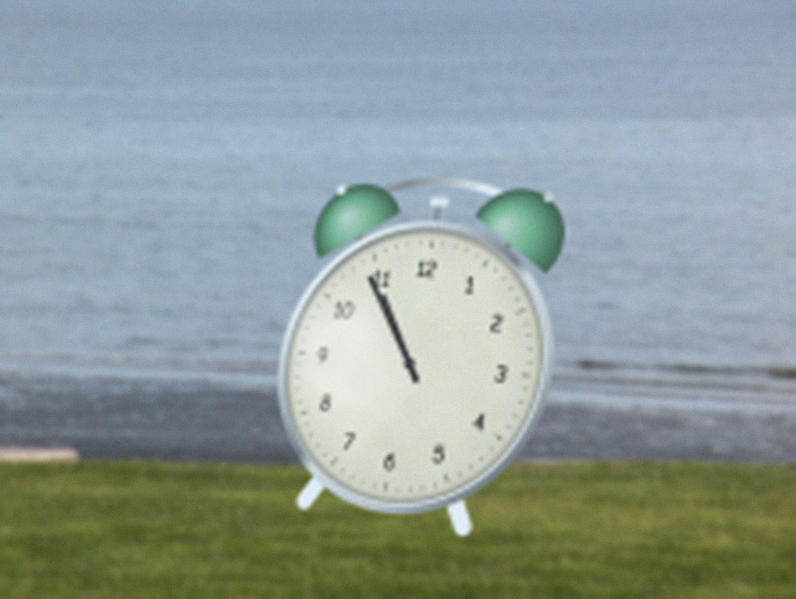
{"hour": 10, "minute": 54}
